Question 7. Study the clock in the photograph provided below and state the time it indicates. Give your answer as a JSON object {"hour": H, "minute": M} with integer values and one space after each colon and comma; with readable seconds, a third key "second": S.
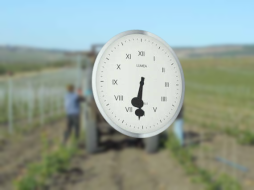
{"hour": 6, "minute": 31}
